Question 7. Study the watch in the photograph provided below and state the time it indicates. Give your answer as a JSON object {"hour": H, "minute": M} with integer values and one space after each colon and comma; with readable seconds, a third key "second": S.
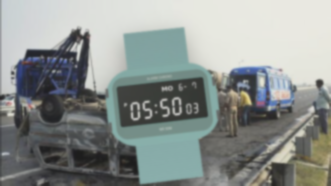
{"hour": 5, "minute": 50}
